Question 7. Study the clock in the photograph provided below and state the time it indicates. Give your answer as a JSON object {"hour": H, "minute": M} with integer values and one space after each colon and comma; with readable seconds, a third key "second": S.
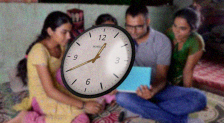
{"hour": 12, "minute": 40}
